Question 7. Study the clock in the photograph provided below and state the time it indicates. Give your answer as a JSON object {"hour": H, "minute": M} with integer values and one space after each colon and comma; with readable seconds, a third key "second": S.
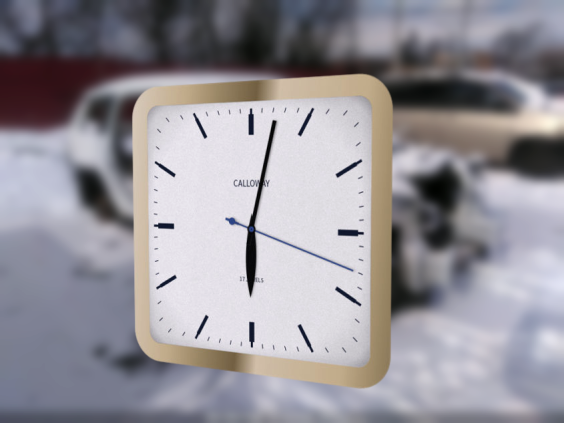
{"hour": 6, "minute": 2, "second": 18}
